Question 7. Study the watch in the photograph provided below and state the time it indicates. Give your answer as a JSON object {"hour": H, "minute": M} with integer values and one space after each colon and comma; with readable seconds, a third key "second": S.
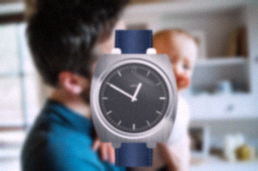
{"hour": 12, "minute": 50}
